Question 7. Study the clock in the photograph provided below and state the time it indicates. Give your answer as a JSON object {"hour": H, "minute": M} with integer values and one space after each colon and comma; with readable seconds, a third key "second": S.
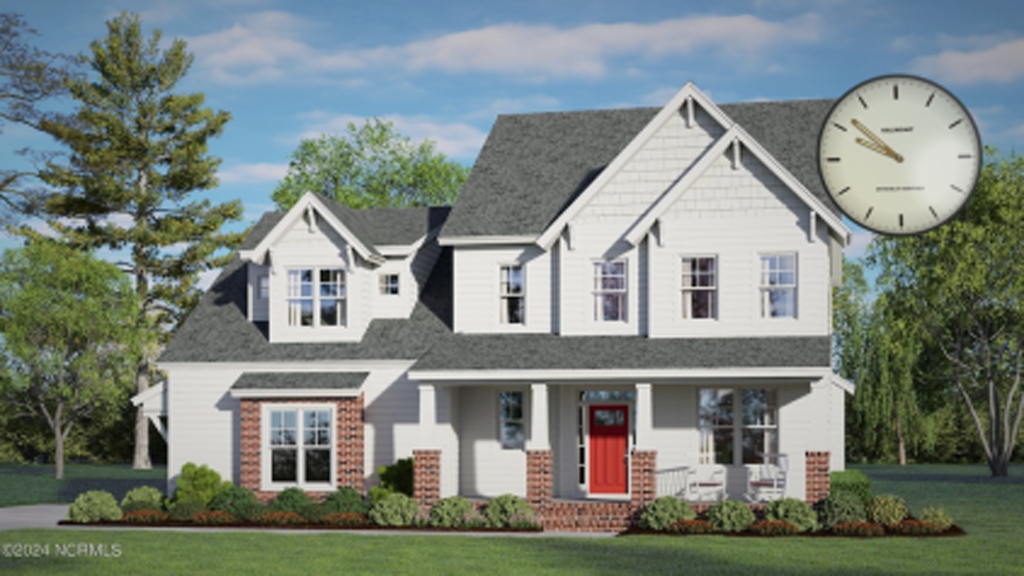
{"hour": 9, "minute": 52}
